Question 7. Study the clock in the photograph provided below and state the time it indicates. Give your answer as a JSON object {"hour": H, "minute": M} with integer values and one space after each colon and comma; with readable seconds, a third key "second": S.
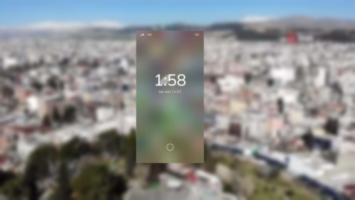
{"hour": 1, "minute": 58}
